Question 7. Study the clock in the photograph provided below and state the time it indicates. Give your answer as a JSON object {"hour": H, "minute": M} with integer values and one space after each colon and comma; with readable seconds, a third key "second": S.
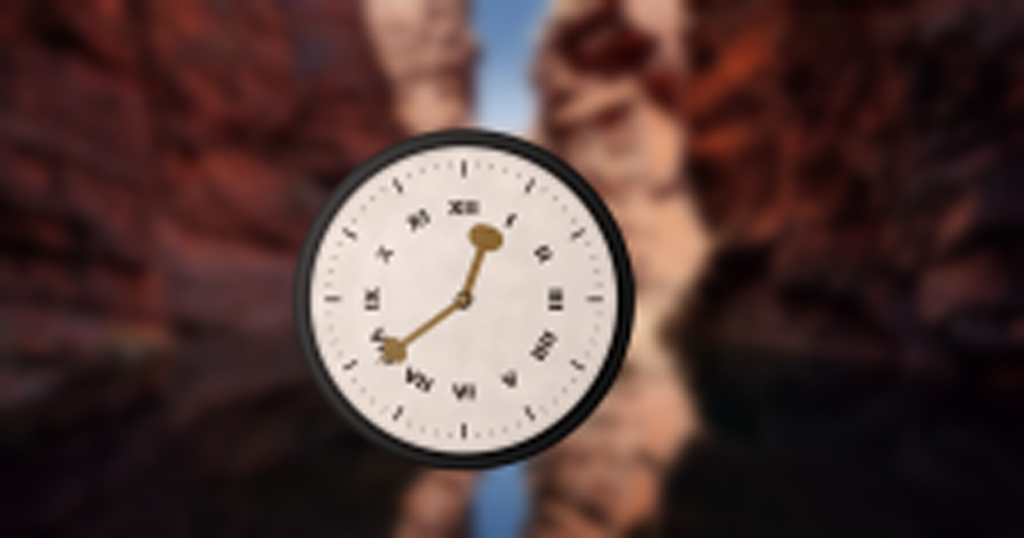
{"hour": 12, "minute": 39}
